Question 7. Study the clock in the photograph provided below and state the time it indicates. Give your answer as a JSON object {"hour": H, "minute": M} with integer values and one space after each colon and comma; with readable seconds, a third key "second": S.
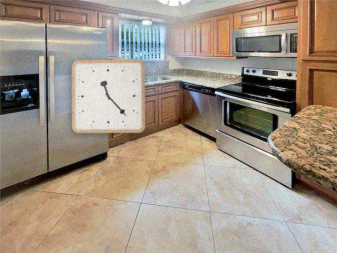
{"hour": 11, "minute": 23}
